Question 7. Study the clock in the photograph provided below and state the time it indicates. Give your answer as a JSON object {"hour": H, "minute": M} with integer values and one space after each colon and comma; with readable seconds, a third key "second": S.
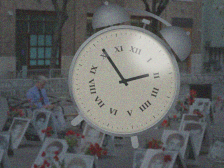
{"hour": 1, "minute": 51}
